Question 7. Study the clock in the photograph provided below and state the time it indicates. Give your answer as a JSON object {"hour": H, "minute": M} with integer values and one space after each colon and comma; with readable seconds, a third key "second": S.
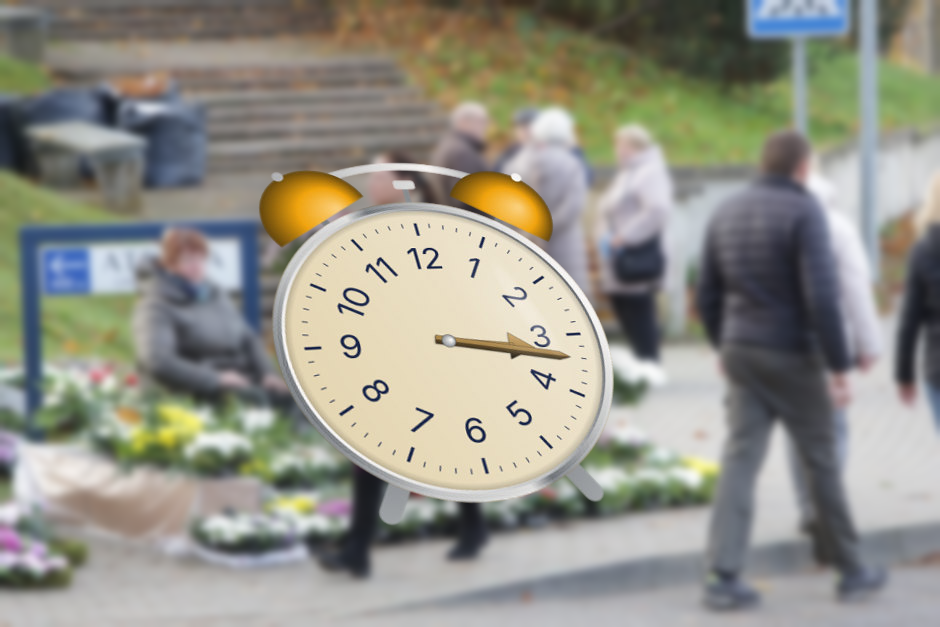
{"hour": 3, "minute": 17}
